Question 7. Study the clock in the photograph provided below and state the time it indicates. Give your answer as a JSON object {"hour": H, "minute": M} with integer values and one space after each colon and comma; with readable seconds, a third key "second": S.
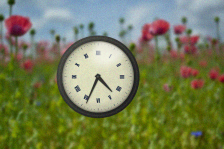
{"hour": 4, "minute": 34}
